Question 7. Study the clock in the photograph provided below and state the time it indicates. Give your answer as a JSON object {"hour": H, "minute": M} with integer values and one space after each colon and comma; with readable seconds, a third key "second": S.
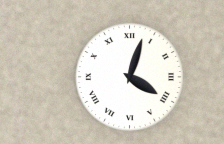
{"hour": 4, "minute": 3}
